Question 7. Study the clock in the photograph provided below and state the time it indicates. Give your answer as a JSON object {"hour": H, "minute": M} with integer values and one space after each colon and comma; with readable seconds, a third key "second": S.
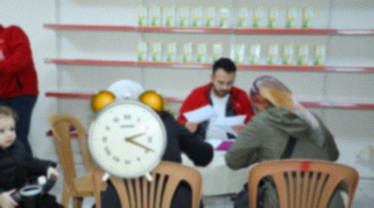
{"hour": 2, "minute": 19}
